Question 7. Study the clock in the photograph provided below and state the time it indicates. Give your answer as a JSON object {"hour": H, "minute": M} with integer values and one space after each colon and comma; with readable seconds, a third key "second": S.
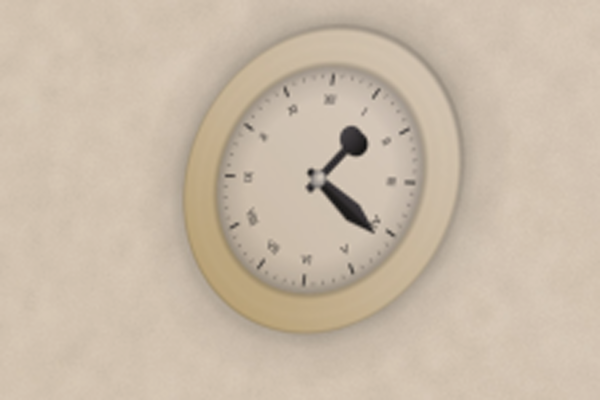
{"hour": 1, "minute": 21}
